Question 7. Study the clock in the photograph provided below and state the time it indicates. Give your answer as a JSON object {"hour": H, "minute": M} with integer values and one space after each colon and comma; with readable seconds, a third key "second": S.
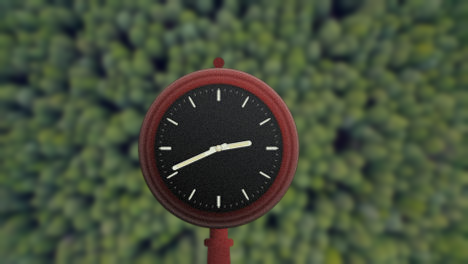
{"hour": 2, "minute": 41}
